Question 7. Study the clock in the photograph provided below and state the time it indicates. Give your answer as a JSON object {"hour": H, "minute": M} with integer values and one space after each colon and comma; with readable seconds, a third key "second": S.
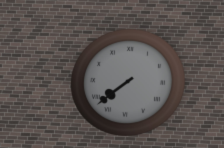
{"hour": 7, "minute": 38}
